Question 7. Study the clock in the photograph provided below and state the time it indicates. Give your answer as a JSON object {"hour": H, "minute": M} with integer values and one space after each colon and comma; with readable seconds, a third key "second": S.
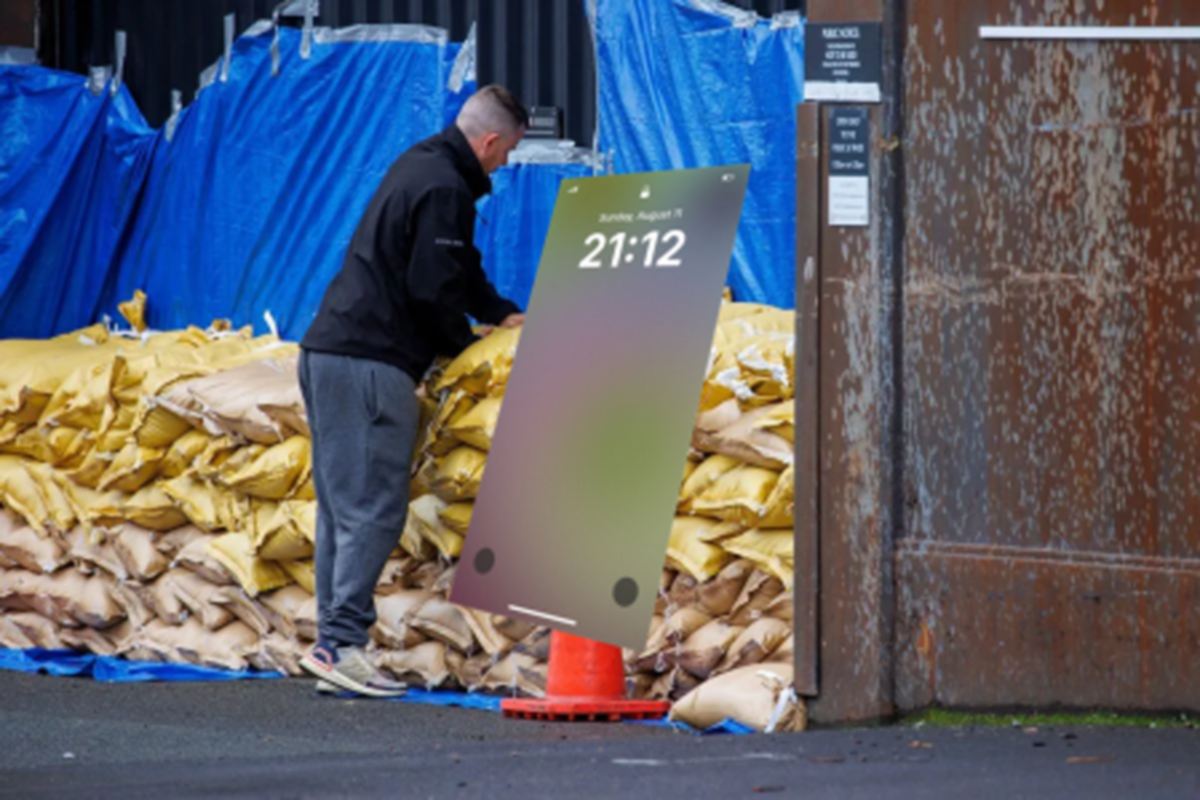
{"hour": 21, "minute": 12}
